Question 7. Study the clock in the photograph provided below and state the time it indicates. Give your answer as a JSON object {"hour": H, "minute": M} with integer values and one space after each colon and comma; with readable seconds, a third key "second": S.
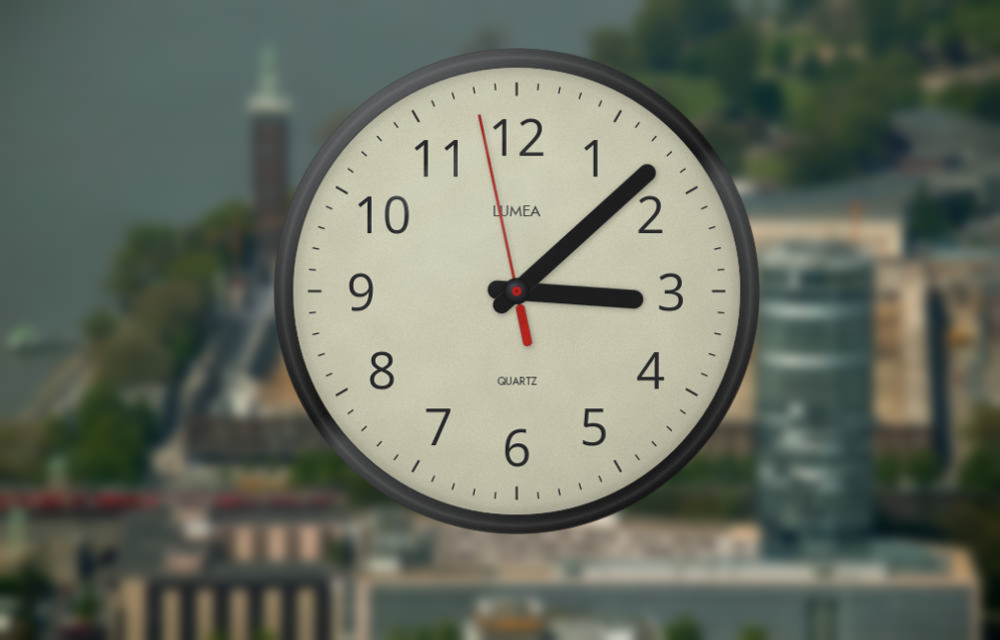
{"hour": 3, "minute": 7, "second": 58}
